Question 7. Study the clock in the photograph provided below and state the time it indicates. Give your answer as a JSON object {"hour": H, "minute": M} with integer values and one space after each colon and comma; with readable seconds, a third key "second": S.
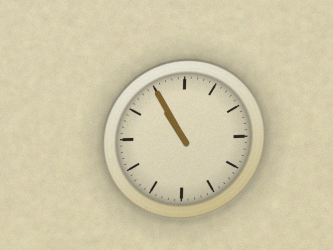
{"hour": 10, "minute": 55}
